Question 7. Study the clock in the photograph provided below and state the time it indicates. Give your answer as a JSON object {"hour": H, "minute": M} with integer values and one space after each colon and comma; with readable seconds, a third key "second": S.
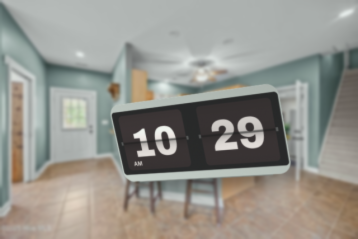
{"hour": 10, "minute": 29}
